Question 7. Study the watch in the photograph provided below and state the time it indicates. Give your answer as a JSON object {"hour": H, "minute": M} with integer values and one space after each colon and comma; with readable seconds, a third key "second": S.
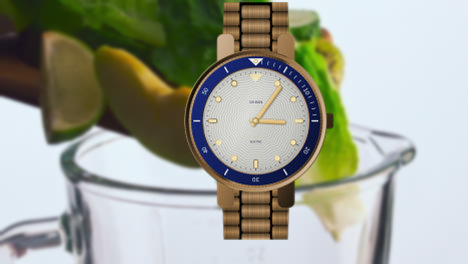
{"hour": 3, "minute": 6}
